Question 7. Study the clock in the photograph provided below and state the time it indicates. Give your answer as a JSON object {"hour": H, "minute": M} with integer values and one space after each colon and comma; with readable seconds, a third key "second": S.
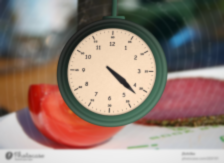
{"hour": 4, "minute": 22}
